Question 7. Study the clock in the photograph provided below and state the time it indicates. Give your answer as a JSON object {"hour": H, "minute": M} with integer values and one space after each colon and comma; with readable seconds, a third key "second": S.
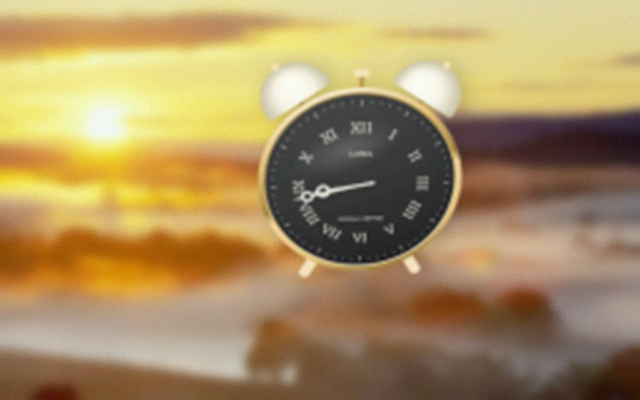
{"hour": 8, "minute": 43}
